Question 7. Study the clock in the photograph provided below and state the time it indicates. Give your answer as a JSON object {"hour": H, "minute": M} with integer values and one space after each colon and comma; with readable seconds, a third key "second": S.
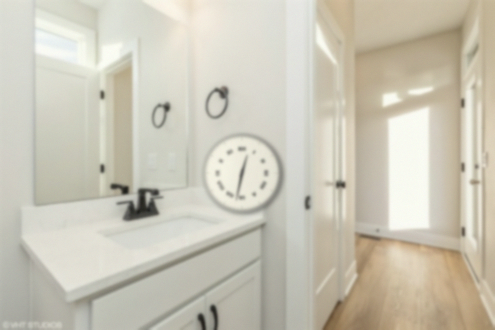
{"hour": 12, "minute": 32}
